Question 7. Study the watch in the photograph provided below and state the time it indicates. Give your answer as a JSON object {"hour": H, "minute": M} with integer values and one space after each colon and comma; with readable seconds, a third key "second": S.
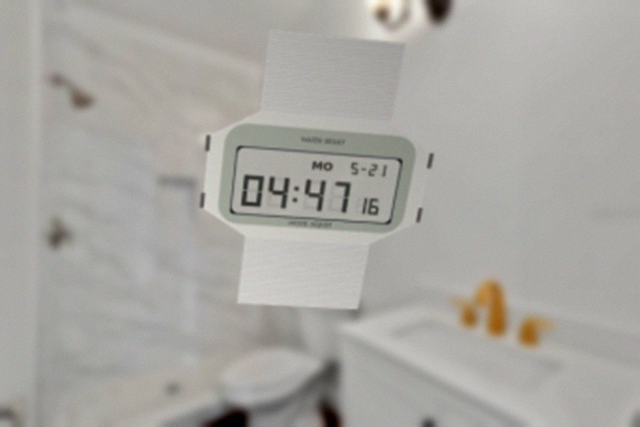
{"hour": 4, "minute": 47, "second": 16}
